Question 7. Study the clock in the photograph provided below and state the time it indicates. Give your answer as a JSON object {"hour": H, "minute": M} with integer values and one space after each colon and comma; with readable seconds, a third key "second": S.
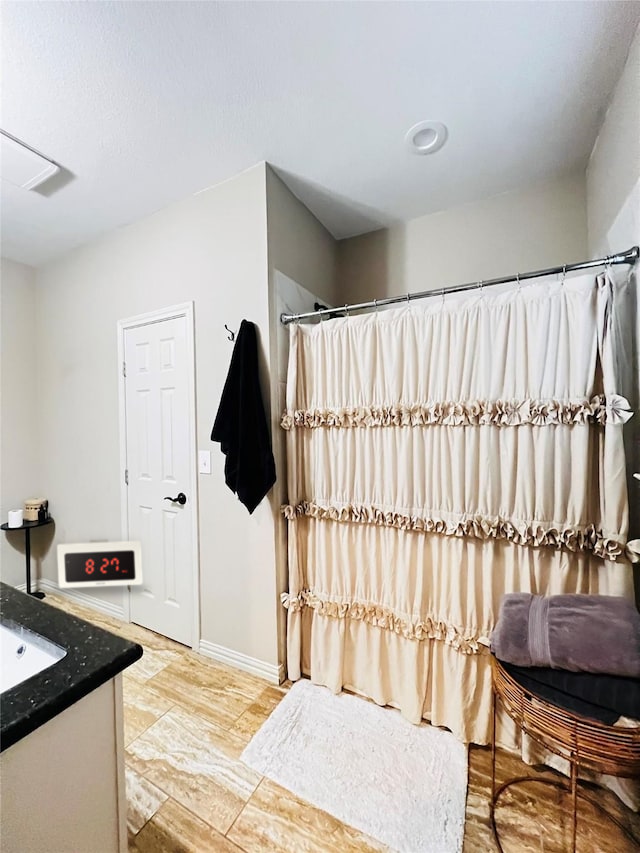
{"hour": 8, "minute": 27}
